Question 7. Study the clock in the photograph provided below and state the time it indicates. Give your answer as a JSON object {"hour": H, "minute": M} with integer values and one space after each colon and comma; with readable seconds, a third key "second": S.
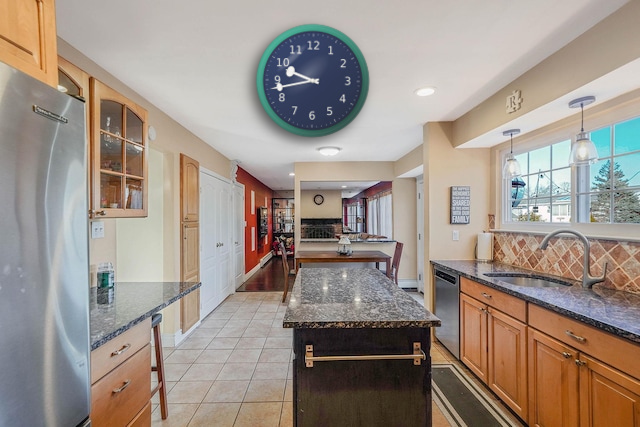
{"hour": 9, "minute": 43}
